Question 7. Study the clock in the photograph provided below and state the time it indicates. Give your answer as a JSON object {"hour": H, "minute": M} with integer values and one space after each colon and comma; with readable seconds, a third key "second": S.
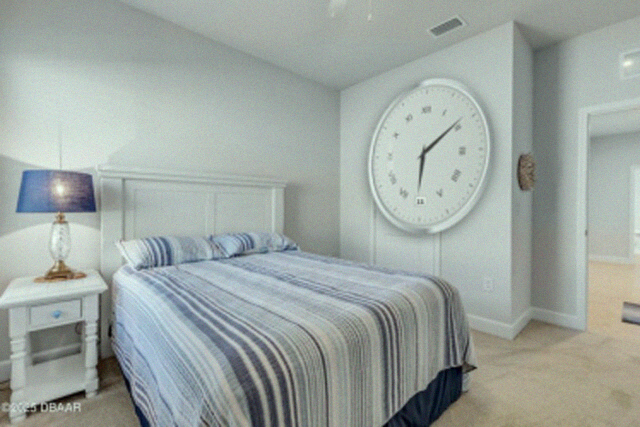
{"hour": 6, "minute": 9}
